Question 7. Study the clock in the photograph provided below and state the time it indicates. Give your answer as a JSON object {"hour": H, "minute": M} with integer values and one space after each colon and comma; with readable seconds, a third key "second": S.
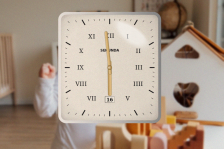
{"hour": 5, "minute": 59}
